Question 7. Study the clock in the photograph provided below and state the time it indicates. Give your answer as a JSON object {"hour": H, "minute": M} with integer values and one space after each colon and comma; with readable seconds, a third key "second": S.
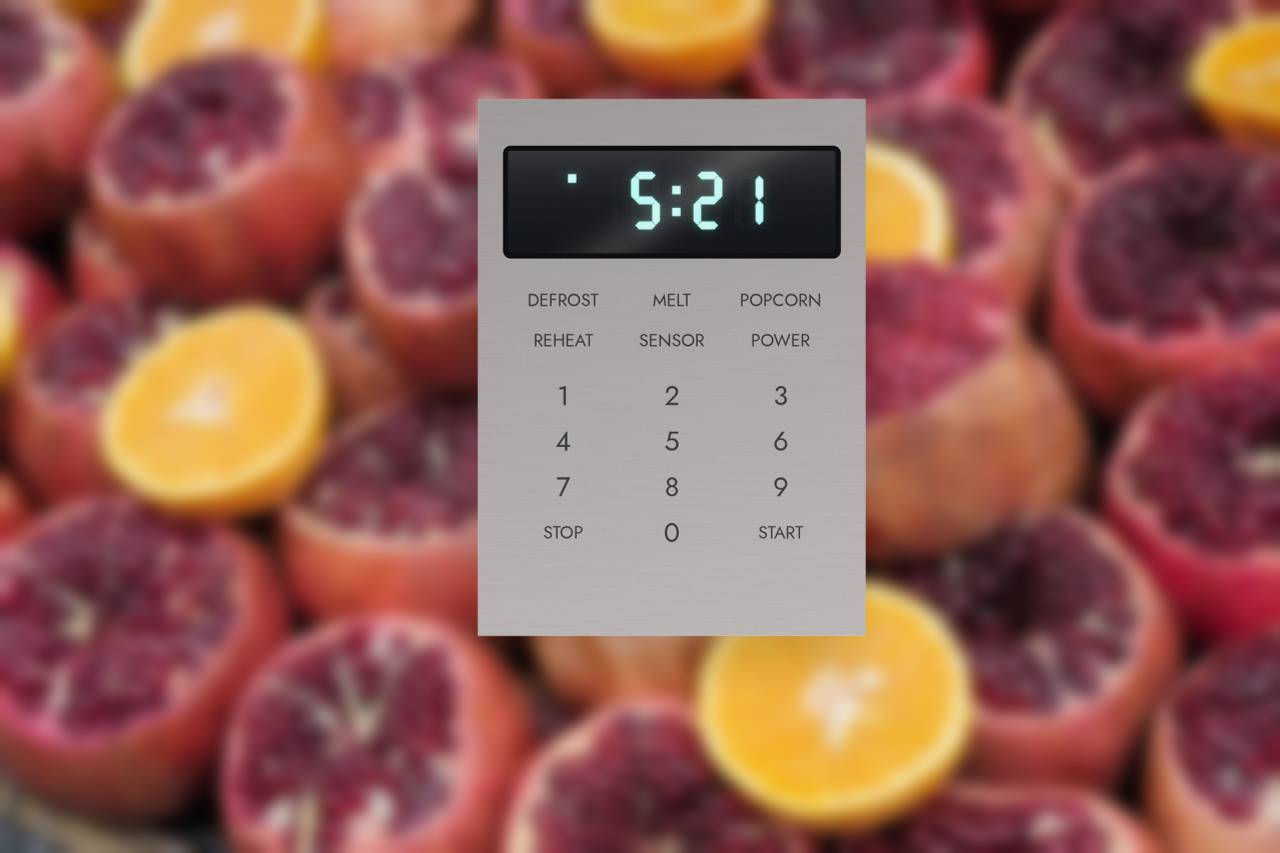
{"hour": 5, "minute": 21}
